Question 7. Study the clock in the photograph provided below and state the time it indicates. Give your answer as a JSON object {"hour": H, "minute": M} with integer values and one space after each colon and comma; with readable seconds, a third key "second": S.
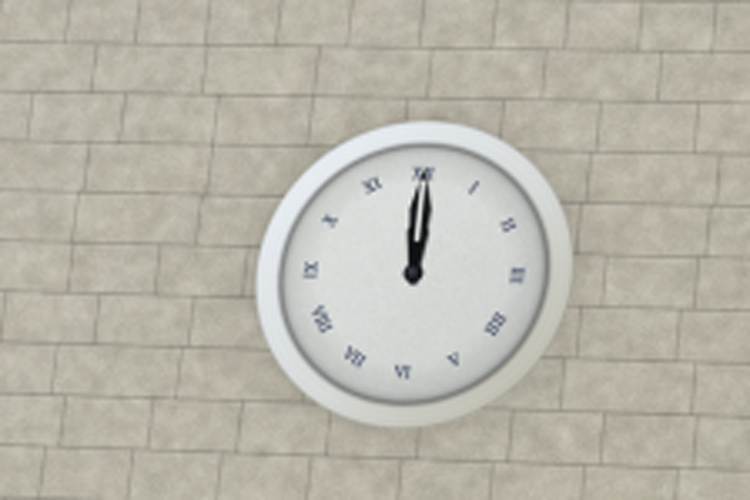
{"hour": 12, "minute": 0}
